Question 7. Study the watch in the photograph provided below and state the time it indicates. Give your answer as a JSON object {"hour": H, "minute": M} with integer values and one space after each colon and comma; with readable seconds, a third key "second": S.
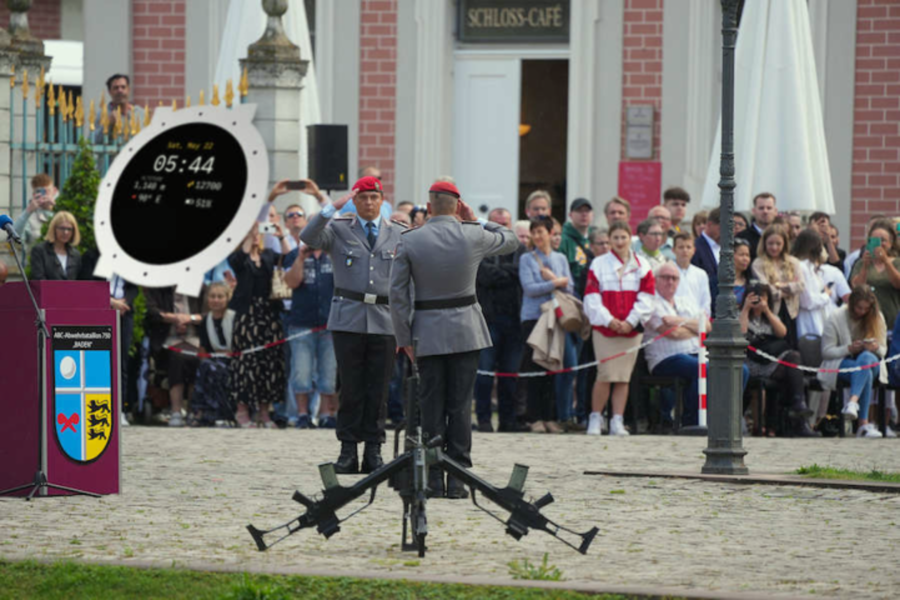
{"hour": 5, "minute": 44}
